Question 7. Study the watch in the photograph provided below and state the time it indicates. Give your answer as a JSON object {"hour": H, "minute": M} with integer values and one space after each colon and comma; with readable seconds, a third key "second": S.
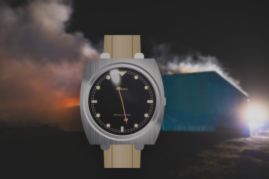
{"hour": 11, "minute": 28}
